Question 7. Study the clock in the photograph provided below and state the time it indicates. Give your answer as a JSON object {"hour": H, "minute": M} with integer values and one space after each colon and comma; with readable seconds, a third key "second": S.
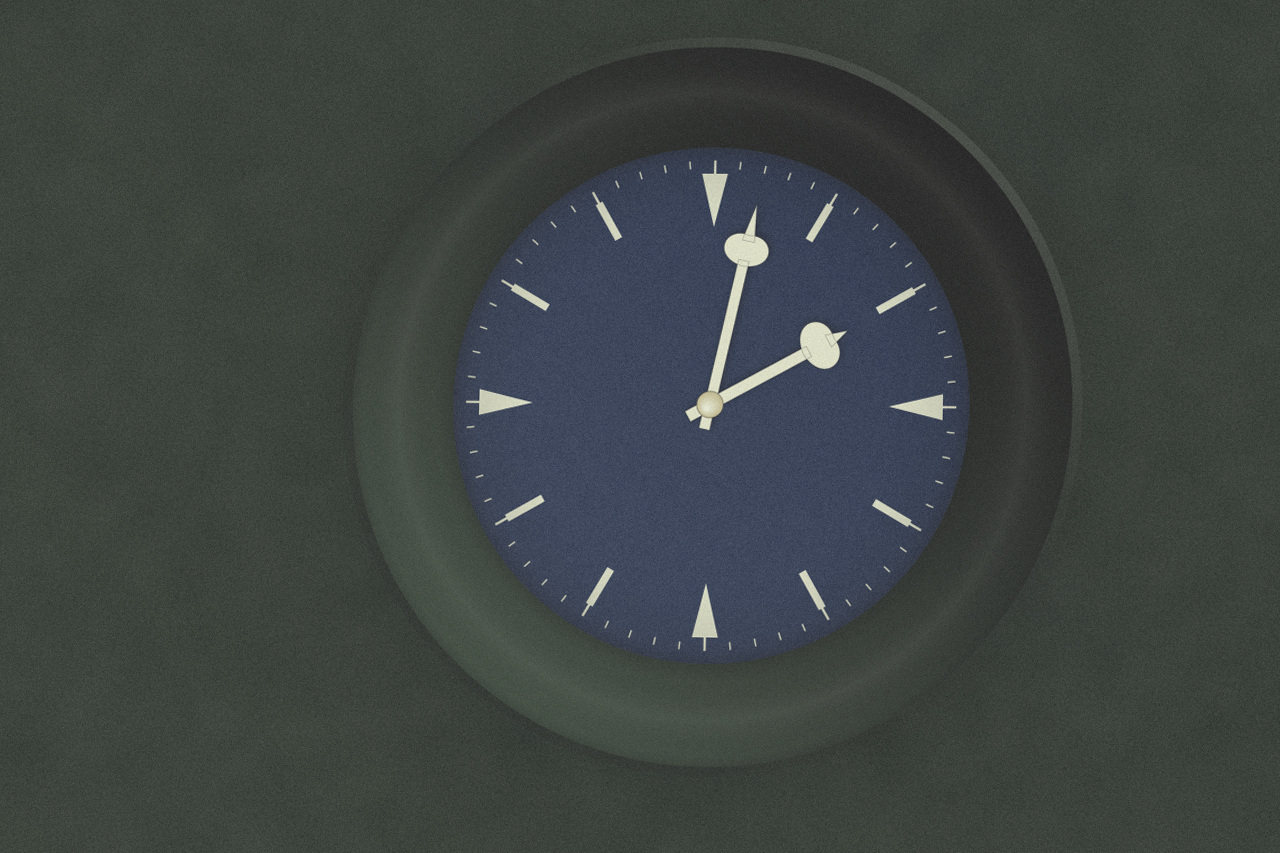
{"hour": 2, "minute": 2}
